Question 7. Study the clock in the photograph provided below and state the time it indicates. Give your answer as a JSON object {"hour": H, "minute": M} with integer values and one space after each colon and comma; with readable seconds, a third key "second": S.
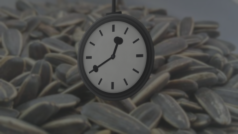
{"hour": 12, "minute": 40}
